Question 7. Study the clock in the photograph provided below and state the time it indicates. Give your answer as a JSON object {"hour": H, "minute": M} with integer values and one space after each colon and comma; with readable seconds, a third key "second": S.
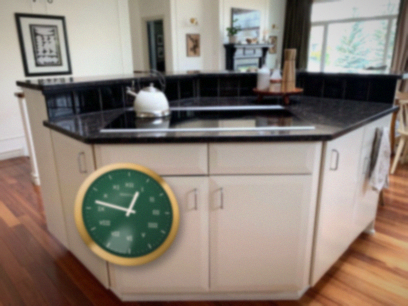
{"hour": 12, "minute": 47}
